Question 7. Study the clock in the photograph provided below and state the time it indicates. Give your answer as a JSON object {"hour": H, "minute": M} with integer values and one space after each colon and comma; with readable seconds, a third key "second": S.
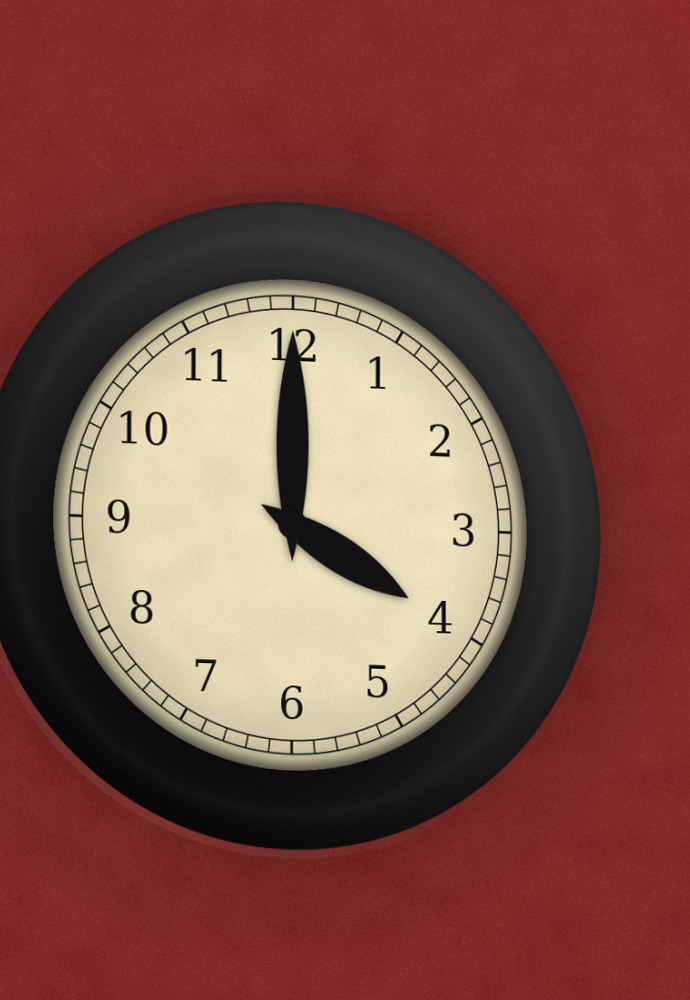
{"hour": 4, "minute": 0}
